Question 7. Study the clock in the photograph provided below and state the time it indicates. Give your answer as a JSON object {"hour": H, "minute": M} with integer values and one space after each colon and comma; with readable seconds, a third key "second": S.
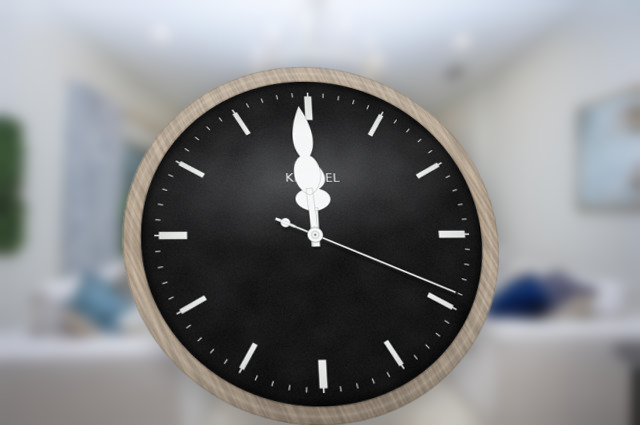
{"hour": 11, "minute": 59, "second": 19}
